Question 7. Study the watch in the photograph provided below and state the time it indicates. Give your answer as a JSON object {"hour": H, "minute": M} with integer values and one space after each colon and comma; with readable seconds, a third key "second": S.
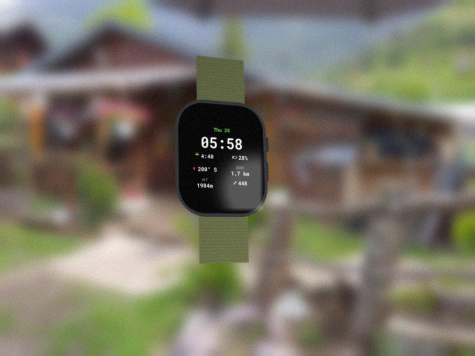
{"hour": 5, "minute": 58}
